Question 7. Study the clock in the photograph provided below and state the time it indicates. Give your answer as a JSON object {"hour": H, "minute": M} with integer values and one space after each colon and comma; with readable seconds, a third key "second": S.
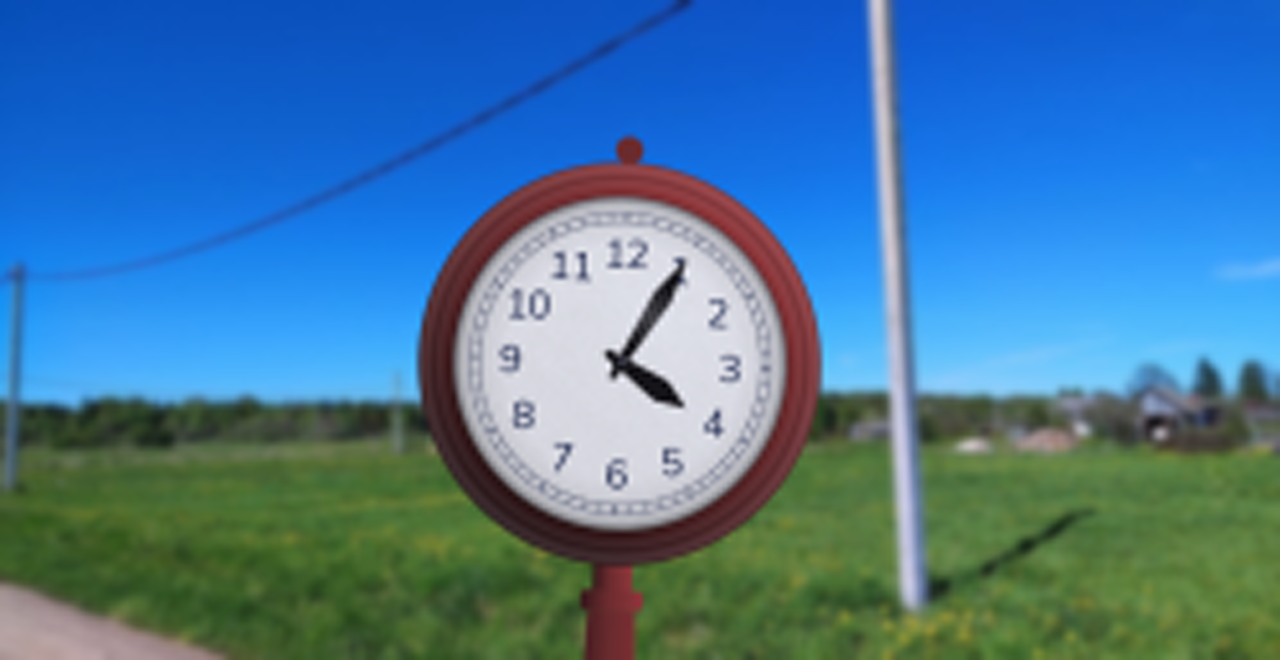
{"hour": 4, "minute": 5}
